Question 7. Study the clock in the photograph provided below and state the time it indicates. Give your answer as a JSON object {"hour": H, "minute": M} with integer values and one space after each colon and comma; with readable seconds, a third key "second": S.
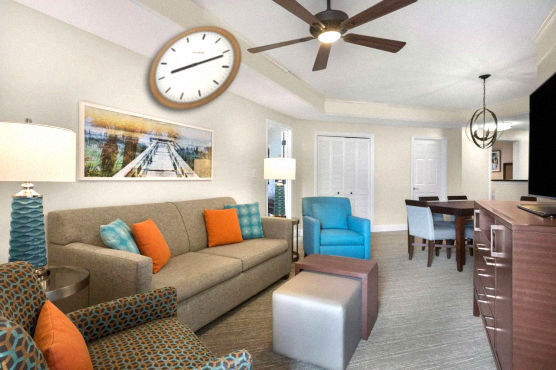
{"hour": 8, "minute": 11}
